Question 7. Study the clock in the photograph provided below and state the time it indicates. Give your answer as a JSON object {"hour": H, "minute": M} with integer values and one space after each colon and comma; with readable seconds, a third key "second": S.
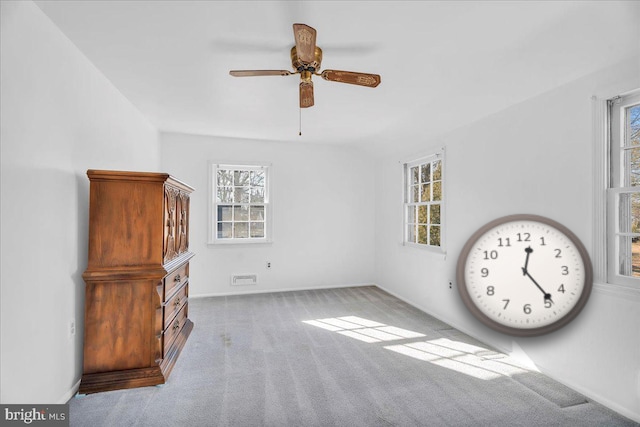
{"hour": 12, "minute": 24}
